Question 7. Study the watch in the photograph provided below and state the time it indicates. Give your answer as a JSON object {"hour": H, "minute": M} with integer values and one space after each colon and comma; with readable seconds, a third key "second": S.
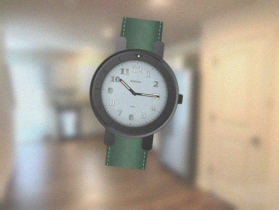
{"hour": 10, "minute": 15}
